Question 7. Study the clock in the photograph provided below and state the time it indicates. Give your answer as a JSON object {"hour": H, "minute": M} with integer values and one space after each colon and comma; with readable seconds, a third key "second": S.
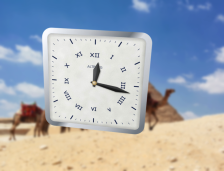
{"hour": 12, "minute": 17}
